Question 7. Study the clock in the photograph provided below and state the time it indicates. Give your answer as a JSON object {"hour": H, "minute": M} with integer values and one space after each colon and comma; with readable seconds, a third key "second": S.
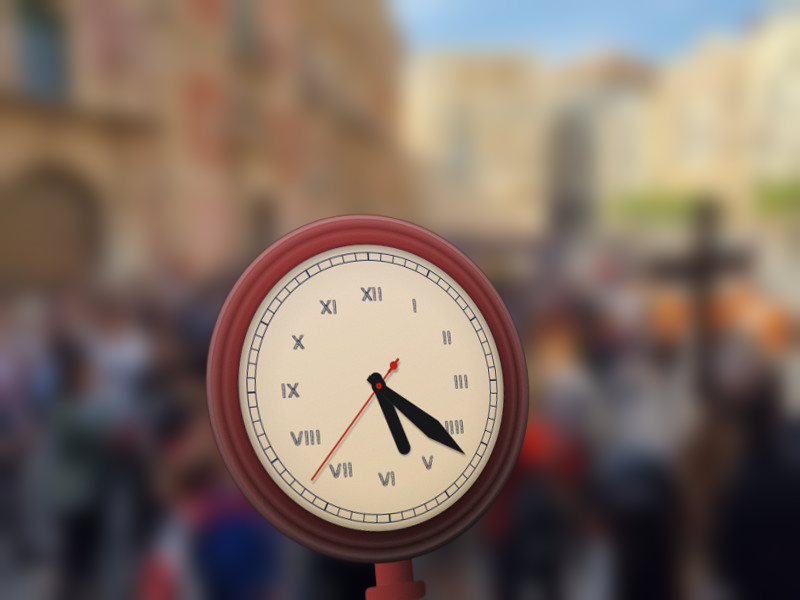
{"hour": 5, "minute": 21, "second": 37}
